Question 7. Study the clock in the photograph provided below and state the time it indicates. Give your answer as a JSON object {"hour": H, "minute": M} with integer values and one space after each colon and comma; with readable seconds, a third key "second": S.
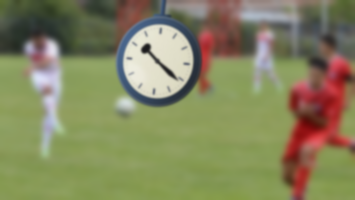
{"hour": 10, "minute": 21}
